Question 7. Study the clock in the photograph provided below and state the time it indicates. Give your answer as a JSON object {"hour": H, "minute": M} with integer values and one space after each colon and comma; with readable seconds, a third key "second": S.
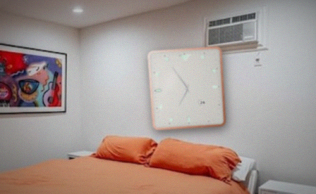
{"hour": 6, "minute": 55}
